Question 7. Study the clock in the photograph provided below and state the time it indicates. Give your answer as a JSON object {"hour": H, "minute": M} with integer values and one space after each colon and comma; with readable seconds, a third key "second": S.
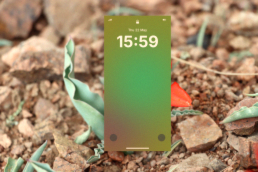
{"hour": 15, "minute": 59}
